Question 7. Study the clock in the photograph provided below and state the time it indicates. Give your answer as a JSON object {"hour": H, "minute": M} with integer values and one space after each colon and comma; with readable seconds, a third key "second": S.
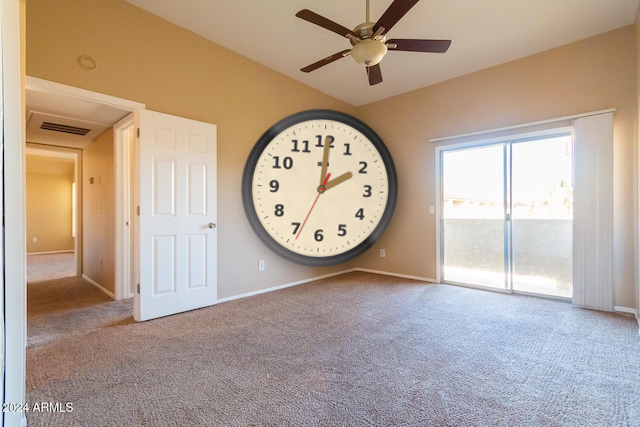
{"hour": 2, "minute": 0, "second": 34}
